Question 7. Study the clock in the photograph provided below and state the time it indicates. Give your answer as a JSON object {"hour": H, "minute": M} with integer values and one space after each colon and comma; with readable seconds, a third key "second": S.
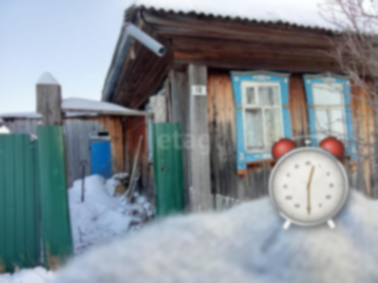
{"hour": 12, "minute": 30}
